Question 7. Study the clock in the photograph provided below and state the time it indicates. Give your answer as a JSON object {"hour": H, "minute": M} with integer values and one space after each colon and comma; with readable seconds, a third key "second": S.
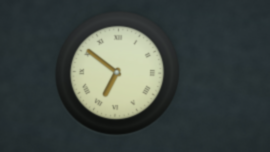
{"hour": 6, "minute": 51}
